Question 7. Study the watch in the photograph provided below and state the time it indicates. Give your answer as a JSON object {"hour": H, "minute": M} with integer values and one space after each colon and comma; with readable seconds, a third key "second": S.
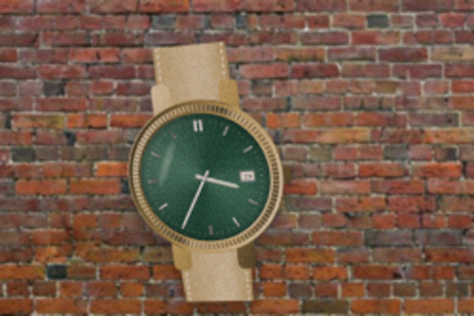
{"hour": 3, "minute": 35}
